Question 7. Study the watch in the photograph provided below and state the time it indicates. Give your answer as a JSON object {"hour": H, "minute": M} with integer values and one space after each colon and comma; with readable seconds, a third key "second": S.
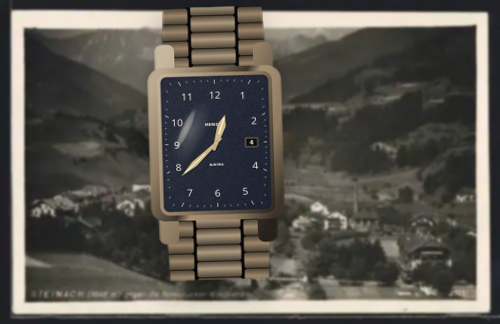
{"hour": 12, "minute": 38}
